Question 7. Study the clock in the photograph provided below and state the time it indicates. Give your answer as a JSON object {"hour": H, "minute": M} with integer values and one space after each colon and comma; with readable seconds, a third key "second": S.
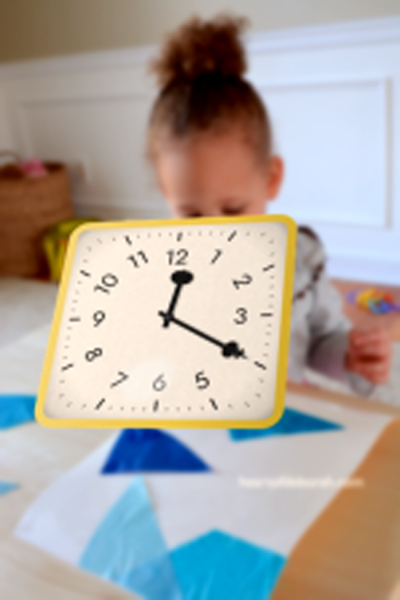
{"hour": 12, "minute": 20}
